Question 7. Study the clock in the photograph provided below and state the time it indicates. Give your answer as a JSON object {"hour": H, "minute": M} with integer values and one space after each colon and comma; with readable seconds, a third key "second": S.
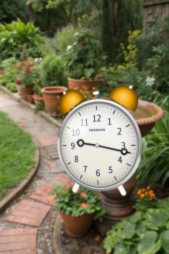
{"hour": 9, "minute": 17}
